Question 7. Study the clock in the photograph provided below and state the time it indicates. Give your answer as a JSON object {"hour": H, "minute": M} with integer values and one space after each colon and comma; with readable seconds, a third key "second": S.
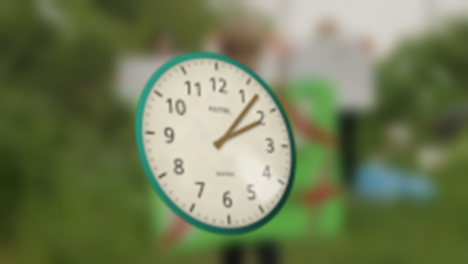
{"hour": 2, "minute": 7}
